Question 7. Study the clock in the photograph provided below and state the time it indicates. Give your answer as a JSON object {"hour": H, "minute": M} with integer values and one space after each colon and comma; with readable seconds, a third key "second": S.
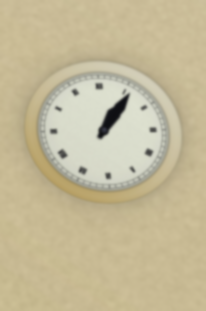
{"hour": 1, "minute": 6}
